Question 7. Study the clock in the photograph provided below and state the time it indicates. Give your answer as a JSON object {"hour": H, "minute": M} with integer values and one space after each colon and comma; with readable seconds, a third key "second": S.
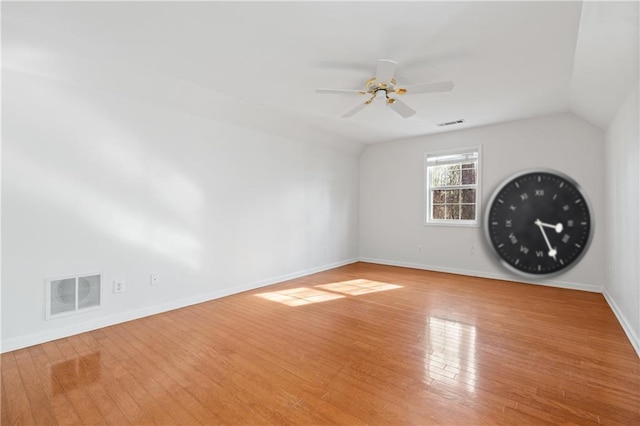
{"hour": 3, "minute": 26}
